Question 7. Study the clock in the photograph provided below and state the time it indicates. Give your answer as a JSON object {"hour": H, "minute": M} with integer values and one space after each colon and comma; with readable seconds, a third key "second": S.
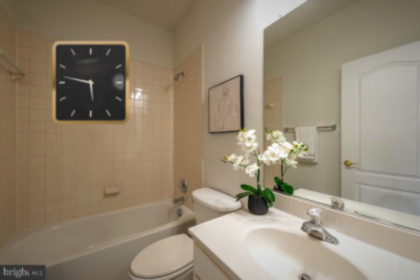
{"hour": 5, "minute": 47}
